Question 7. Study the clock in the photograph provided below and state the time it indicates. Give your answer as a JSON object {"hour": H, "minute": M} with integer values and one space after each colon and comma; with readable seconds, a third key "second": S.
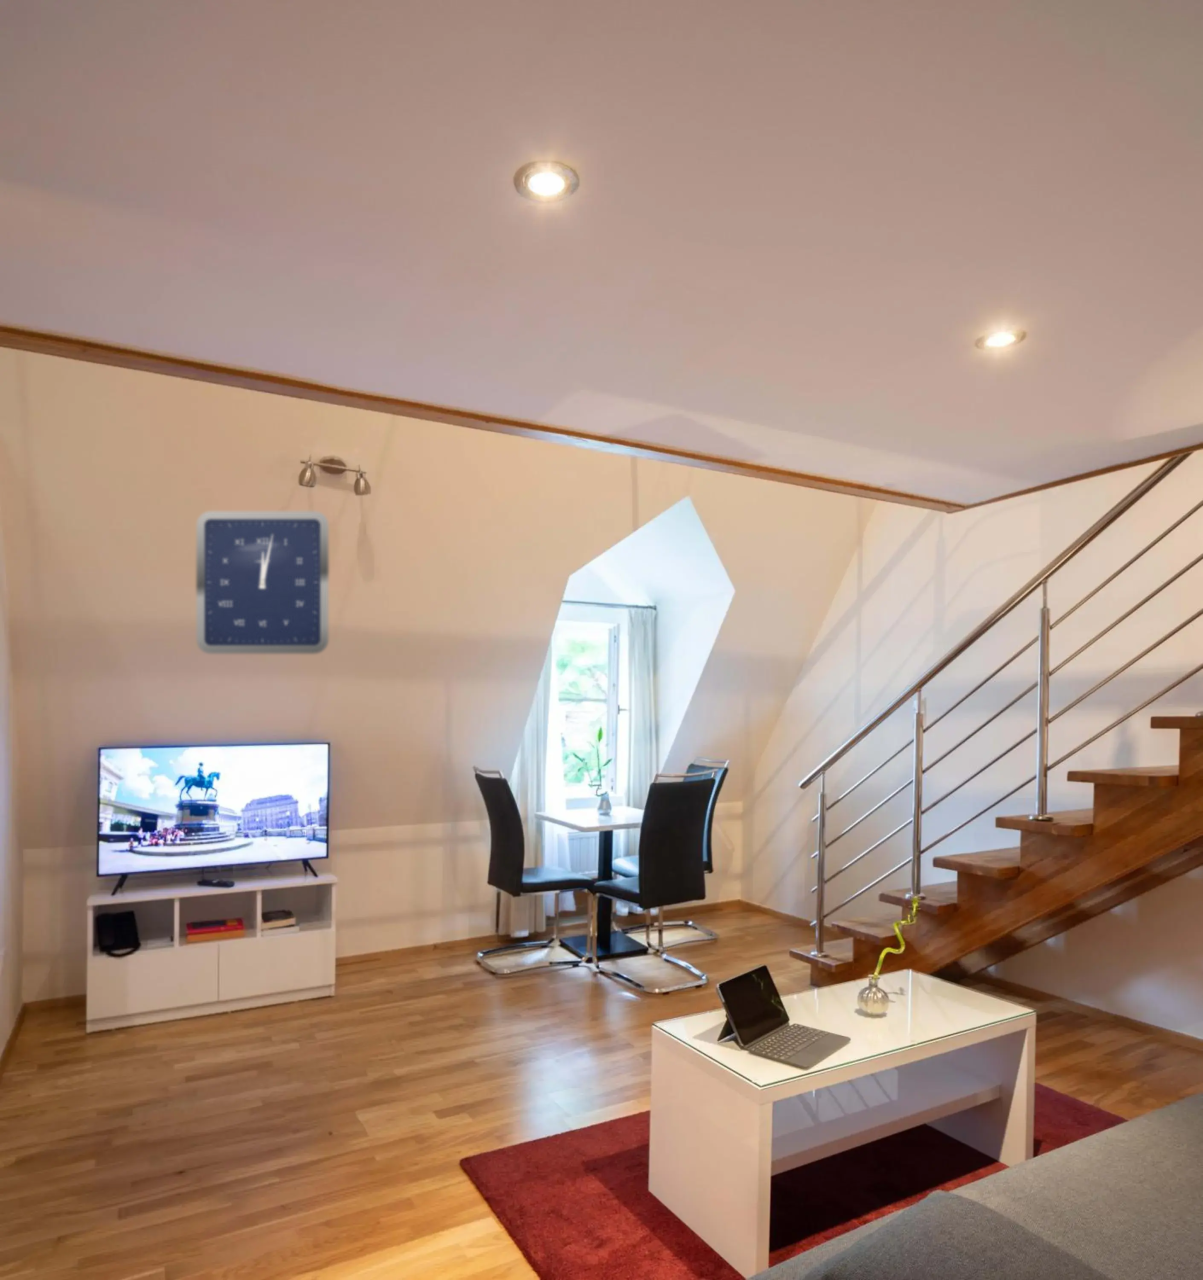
{"hour": 12, "minute": 2}
